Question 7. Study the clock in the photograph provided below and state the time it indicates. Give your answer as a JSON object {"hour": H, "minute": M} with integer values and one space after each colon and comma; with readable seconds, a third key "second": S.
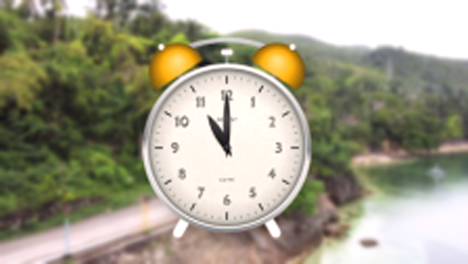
{"hour": 11, "minute": 0}
